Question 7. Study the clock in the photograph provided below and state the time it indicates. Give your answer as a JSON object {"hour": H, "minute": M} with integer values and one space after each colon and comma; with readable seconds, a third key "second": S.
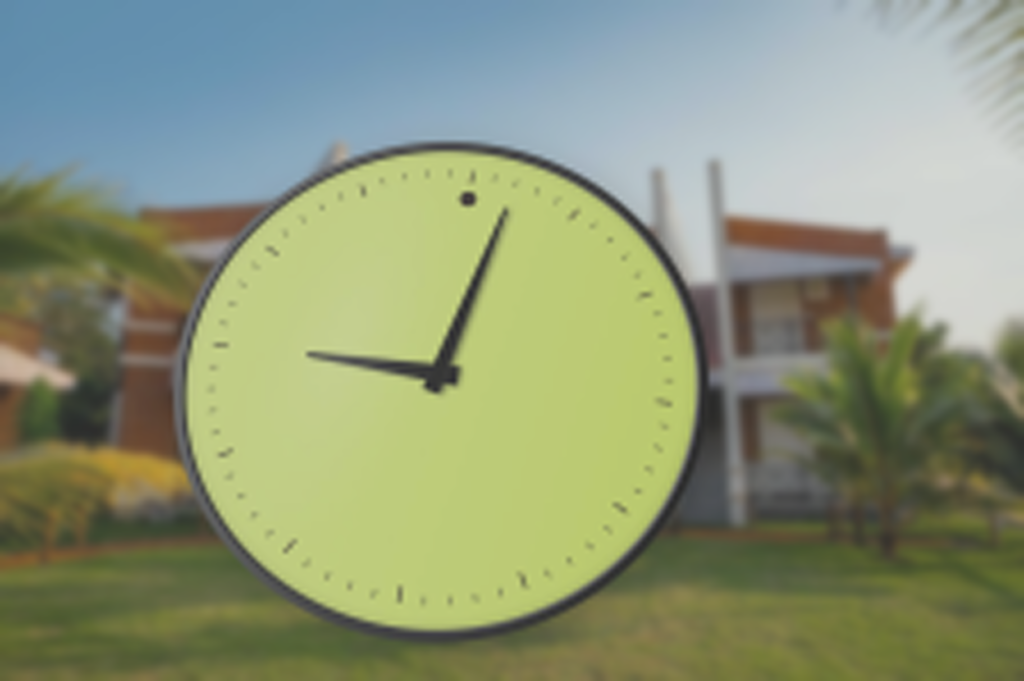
{"hour": 9, "minute": 2}
